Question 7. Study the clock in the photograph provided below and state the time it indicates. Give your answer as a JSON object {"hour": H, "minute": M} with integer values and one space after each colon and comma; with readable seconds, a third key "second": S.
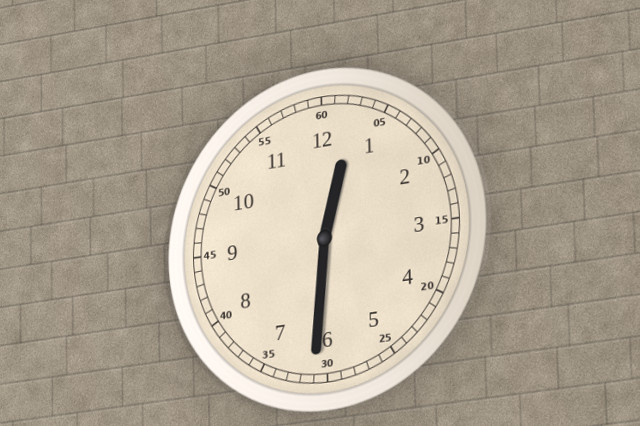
{"hour": 12, "minute": 31}
